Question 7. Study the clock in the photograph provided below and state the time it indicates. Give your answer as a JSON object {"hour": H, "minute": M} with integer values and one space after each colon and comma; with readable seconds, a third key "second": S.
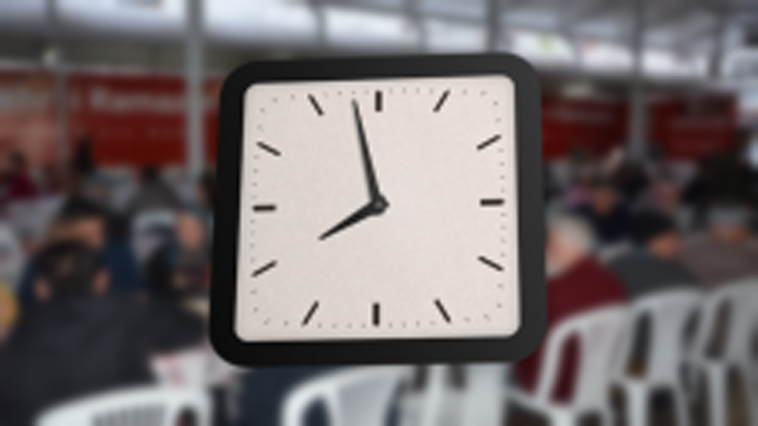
{"hour": 7, "minute": 58}
